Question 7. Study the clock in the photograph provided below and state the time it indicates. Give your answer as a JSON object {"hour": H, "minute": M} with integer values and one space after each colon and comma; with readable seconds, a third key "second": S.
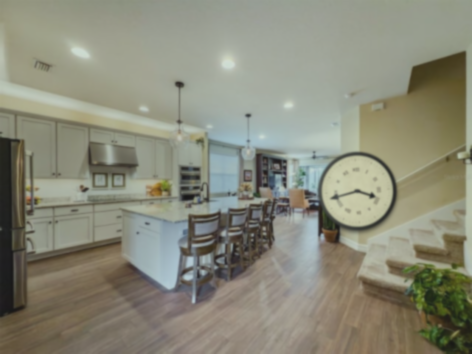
{"hour": 3, "minute": 43}
